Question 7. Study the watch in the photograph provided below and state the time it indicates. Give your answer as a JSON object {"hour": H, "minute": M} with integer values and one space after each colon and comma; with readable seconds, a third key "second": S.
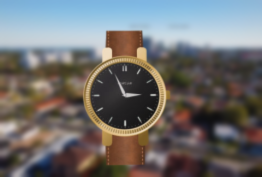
{"hour": 2, "minute": 56}
